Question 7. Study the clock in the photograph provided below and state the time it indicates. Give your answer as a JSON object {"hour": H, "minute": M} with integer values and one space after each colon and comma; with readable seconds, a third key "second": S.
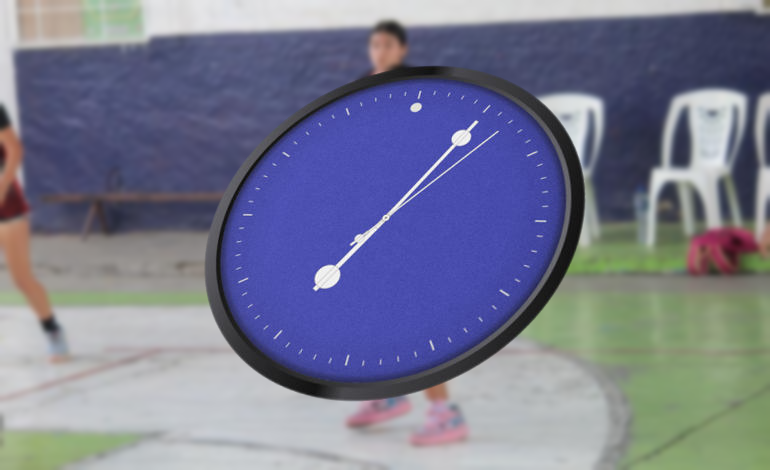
{"hour": 7, "minute": 5, "second": 7}
